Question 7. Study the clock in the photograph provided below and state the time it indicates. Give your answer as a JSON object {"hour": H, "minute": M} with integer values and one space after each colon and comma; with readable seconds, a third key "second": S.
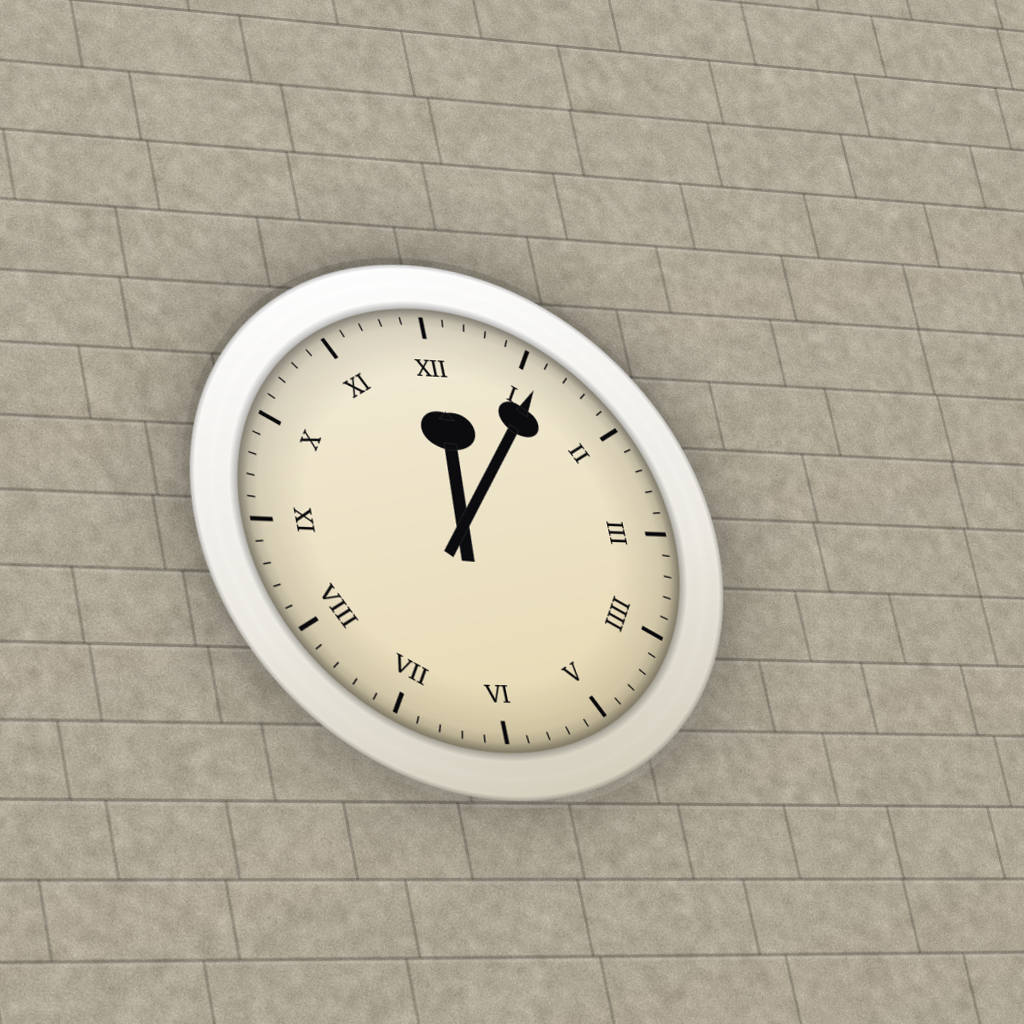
{"hour": 12, "minute": 6}
